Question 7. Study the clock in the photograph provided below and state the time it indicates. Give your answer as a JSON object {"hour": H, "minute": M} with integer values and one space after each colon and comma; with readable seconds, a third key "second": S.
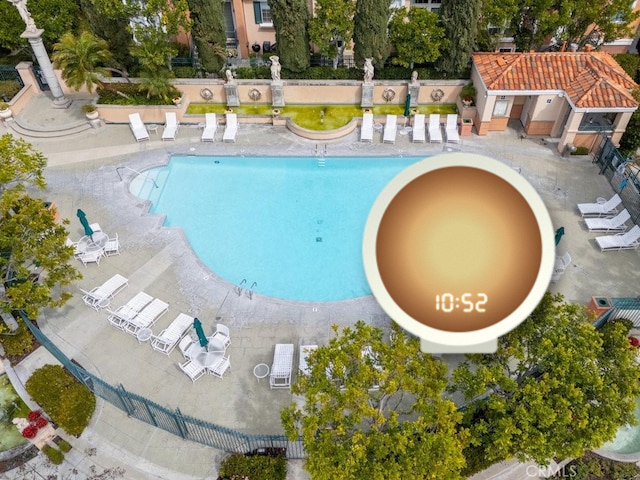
{"hour": 10, "minute": 52}
